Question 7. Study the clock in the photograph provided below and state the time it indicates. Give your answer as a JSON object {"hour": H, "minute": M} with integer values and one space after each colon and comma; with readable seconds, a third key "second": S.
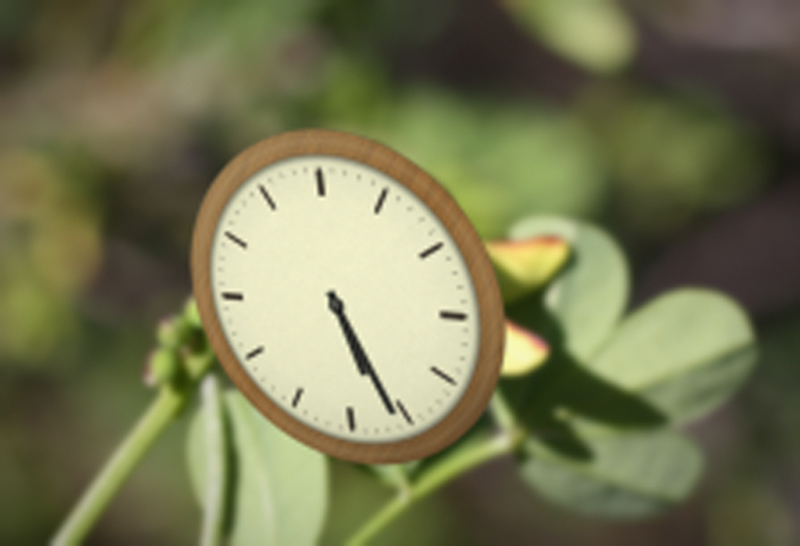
{"hour": 5, "minute": 26}
